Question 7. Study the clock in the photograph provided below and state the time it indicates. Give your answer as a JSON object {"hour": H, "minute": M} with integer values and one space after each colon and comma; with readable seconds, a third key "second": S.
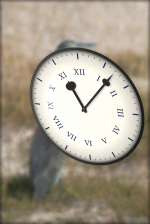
{"hour": 11, "minute": 7}
